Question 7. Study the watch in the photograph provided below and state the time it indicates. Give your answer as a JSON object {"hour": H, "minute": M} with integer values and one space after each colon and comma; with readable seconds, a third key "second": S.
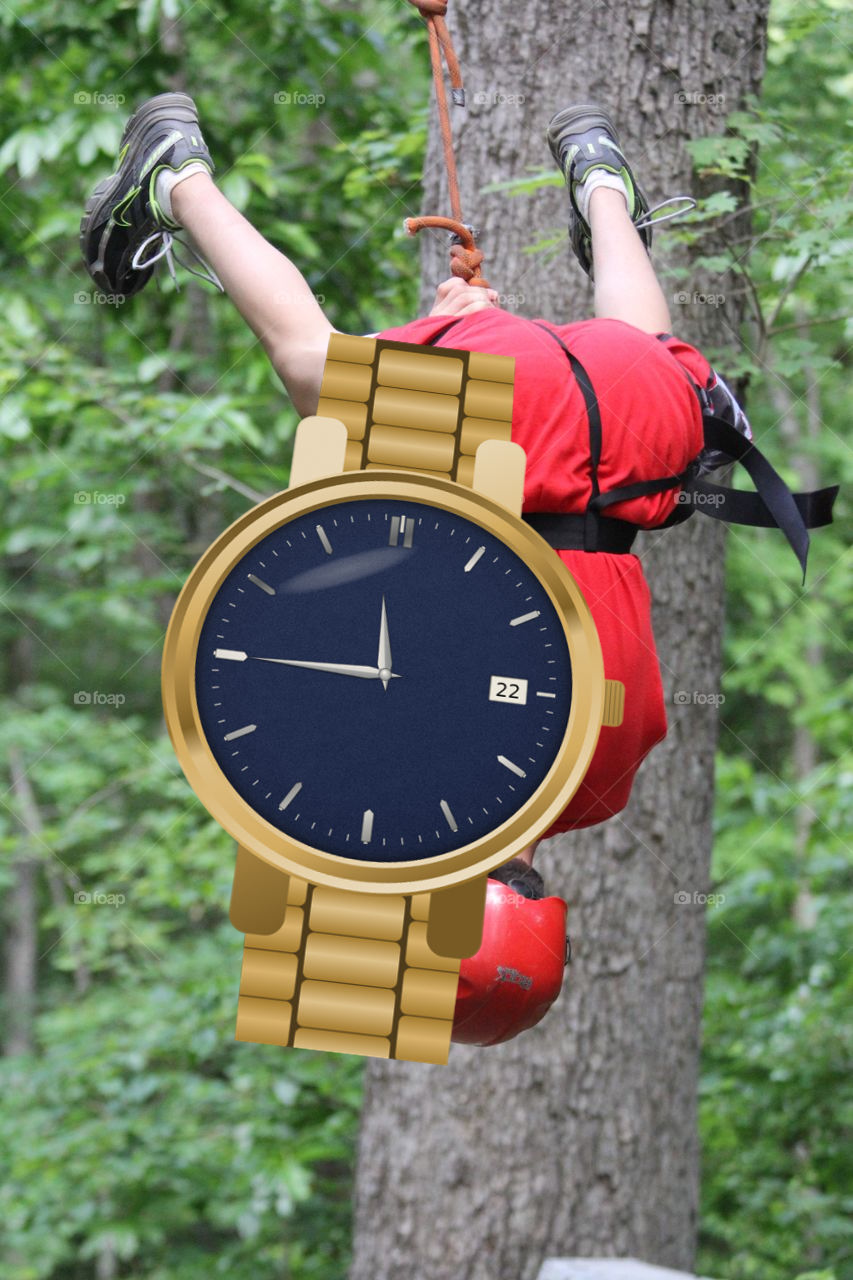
{"hour": 11, "minute": 45}
